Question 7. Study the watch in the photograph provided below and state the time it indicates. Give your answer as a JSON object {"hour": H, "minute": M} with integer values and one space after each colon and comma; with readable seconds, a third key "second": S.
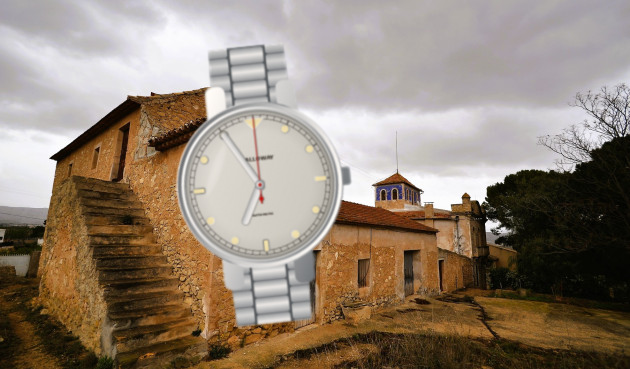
{"hour": 6, "minute": 55, "second": 0}
